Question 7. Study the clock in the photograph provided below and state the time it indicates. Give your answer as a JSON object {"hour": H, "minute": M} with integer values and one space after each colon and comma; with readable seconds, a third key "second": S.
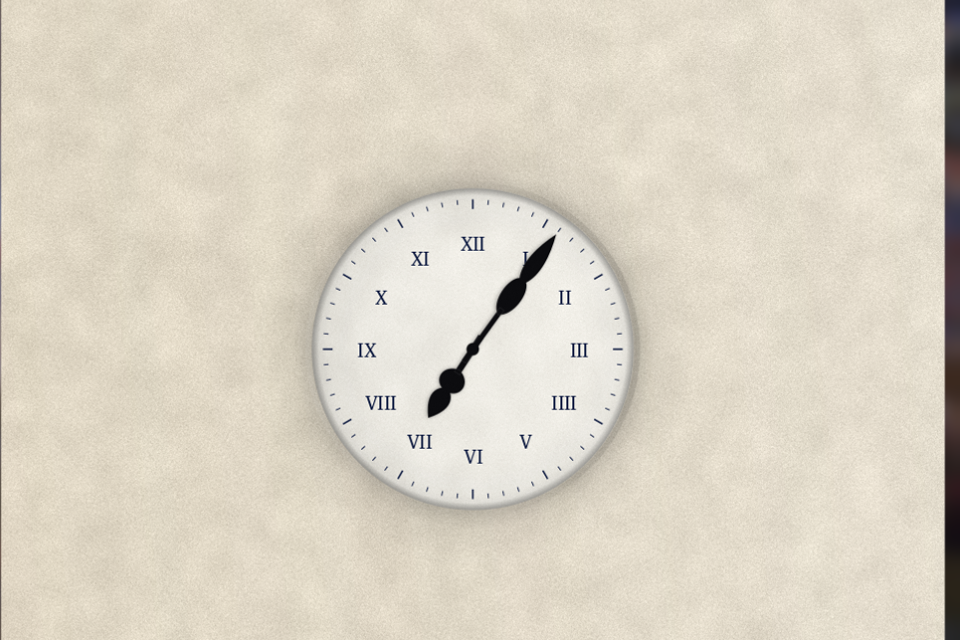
{"hour": 7, "minute": 6}
